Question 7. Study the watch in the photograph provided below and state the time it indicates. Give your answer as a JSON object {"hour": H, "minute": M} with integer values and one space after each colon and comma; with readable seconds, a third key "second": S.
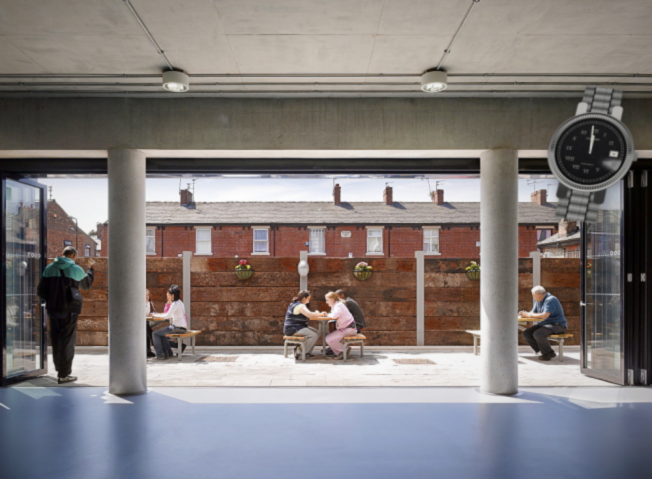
{"hour": 11, "minute": 59}
